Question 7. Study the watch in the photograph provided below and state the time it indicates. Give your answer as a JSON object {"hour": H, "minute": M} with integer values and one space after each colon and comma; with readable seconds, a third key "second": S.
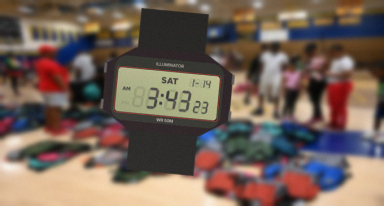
{"hour": 3, "minute": 43, "second": 23}
